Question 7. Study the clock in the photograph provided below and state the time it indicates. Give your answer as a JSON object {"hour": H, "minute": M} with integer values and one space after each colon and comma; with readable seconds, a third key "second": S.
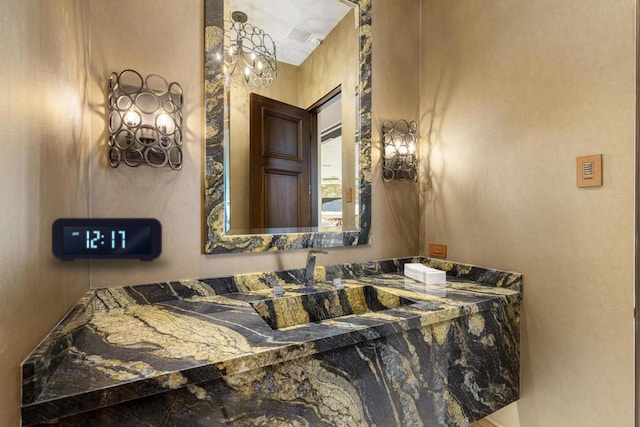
{"hour": 12, "minute": 17}
